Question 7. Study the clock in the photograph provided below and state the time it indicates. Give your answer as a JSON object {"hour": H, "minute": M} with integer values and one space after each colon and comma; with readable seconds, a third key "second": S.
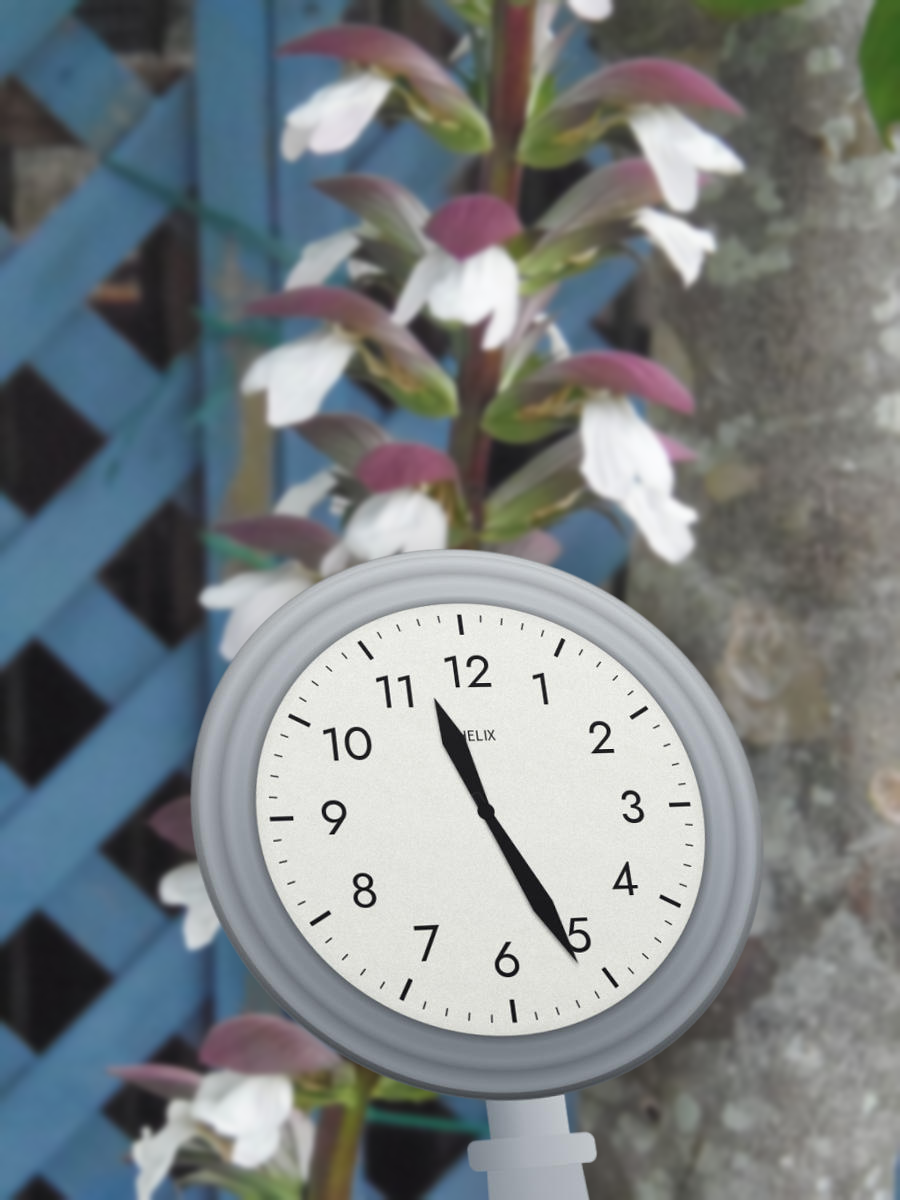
{"hour": 11, "minute": 26}
